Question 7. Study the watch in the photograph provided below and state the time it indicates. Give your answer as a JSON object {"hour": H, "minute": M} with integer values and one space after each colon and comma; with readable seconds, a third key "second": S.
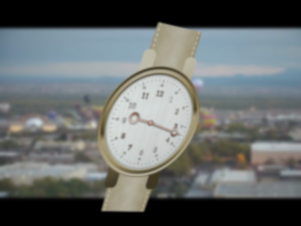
{"hour": 9, "minute": 17}
